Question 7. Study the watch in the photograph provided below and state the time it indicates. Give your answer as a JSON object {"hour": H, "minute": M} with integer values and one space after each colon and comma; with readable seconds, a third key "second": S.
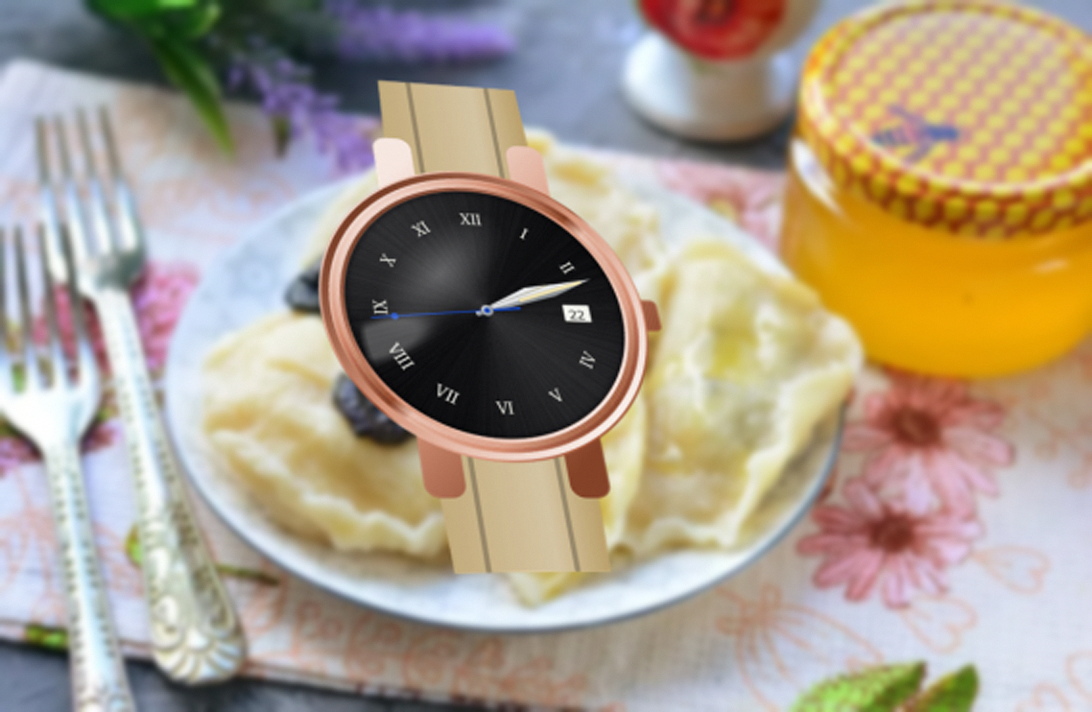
{"hour": 2, "minute": 11, "second": 44}
